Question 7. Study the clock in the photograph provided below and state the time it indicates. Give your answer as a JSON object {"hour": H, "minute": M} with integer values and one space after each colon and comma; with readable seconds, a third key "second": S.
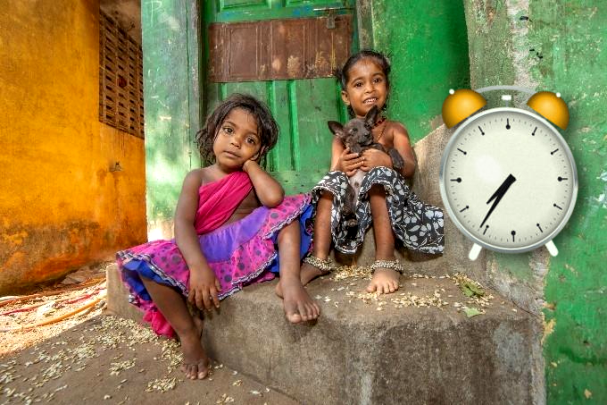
{"hour": 7, "minute": 36}
